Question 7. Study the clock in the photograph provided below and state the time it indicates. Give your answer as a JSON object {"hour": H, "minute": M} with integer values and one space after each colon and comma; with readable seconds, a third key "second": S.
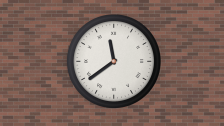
{"hour": 11, "minute": 39}
